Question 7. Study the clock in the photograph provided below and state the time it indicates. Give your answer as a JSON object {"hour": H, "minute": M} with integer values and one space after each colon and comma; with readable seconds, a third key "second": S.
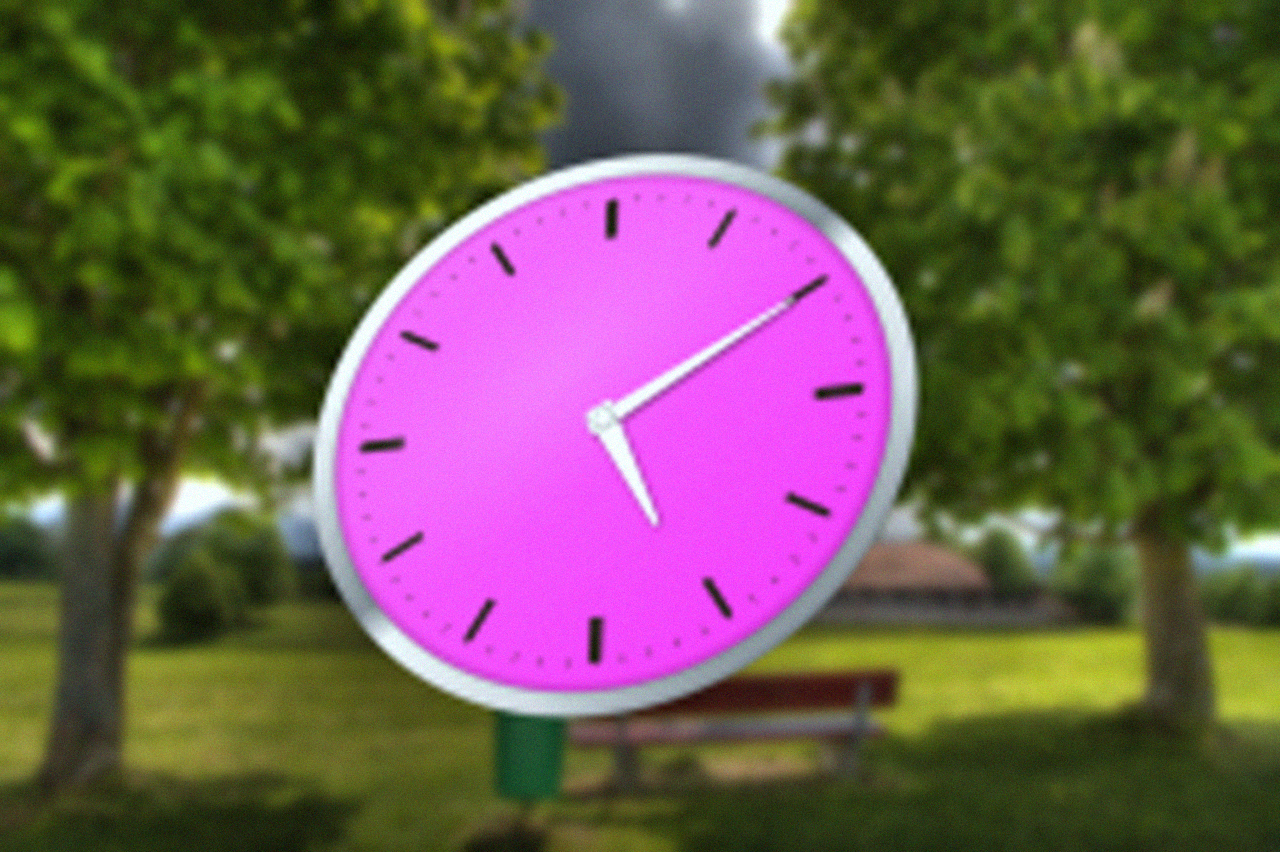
{"hour": 5, "minute": 10}
